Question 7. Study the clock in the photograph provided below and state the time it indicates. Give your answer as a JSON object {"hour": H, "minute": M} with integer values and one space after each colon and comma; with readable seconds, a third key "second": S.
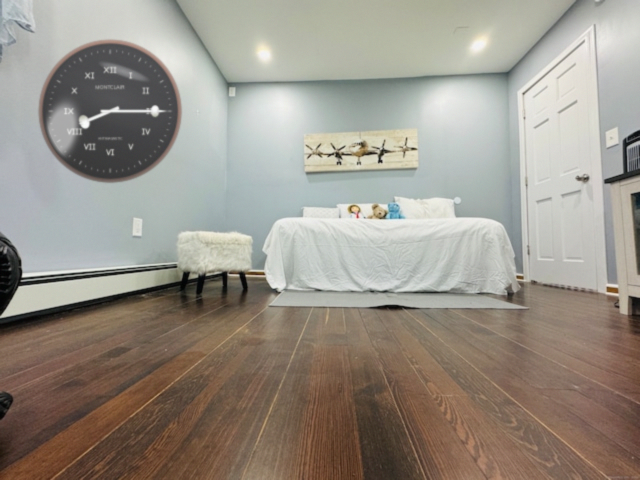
{"hour": 8, "minute": 15}
